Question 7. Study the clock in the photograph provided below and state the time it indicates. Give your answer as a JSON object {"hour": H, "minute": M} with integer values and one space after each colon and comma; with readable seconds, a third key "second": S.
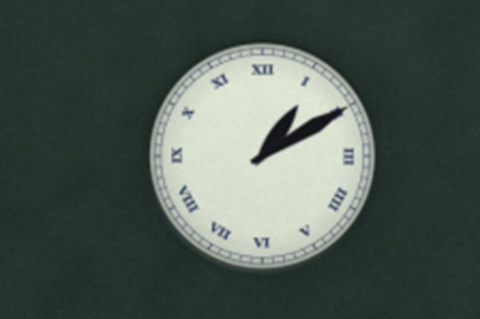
{"hour": 1, "minute": 10}
